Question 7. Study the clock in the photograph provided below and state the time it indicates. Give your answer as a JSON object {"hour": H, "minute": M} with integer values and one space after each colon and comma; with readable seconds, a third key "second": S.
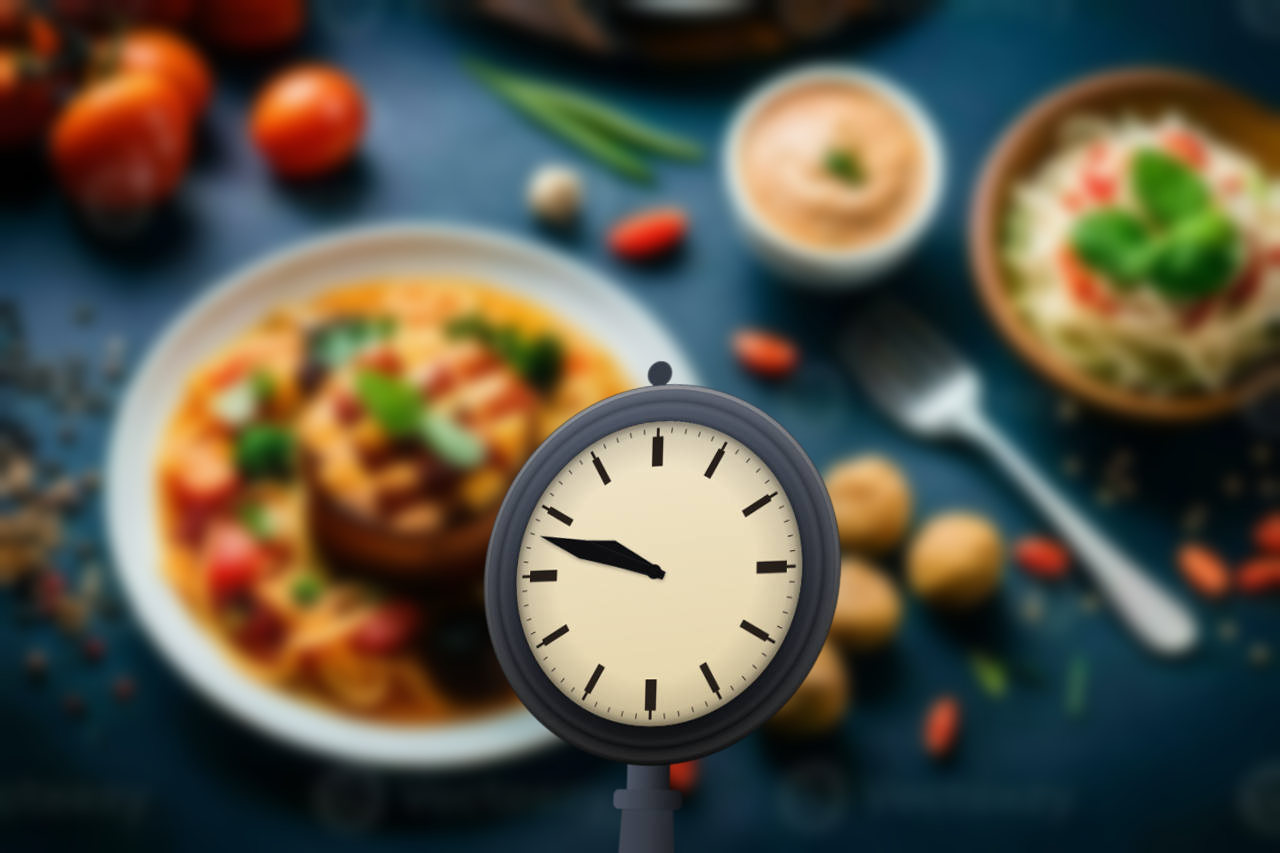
{"hour": 9, "minute": 48}
